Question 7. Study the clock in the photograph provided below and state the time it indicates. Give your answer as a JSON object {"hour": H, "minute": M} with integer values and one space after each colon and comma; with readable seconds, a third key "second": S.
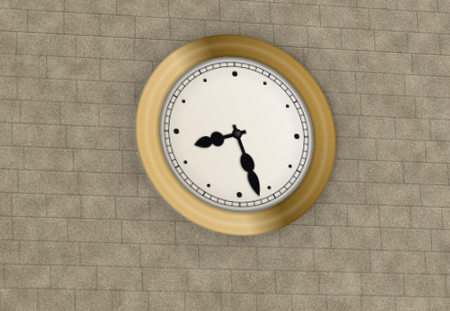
{"hour": 8, "minute": 27}
